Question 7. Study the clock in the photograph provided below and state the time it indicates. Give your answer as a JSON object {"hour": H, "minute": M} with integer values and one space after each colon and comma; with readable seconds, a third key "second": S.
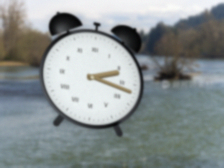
{"hour": 2, "minute": 17}
